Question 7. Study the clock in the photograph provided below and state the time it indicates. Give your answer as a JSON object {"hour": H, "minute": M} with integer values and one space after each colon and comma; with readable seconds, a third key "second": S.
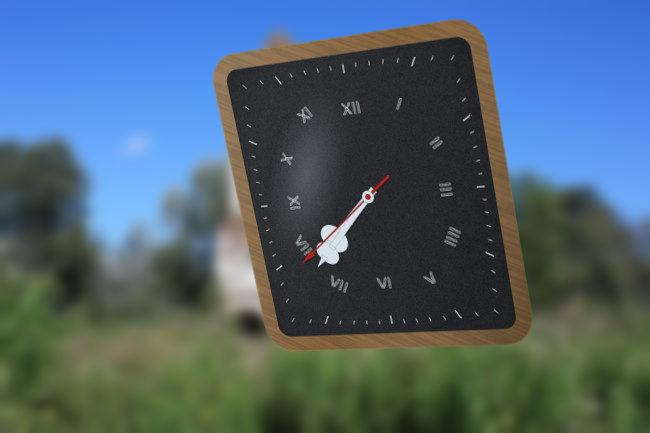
{"hour": 7, "minute": 37, "second": 39}
